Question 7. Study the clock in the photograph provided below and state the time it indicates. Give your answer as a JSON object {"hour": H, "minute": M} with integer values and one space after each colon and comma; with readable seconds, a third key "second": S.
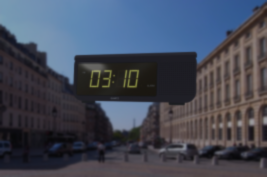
{"hour": 3, "minute": 10}
